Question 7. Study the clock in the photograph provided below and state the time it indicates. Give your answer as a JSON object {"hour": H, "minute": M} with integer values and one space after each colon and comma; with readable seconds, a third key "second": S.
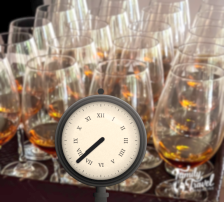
{"hour": 7, "minute": 38}
